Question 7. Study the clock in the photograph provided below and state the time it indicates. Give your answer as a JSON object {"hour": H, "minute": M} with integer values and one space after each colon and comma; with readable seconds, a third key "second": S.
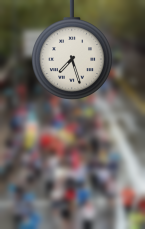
{"hour": 7, "minute": 27}
